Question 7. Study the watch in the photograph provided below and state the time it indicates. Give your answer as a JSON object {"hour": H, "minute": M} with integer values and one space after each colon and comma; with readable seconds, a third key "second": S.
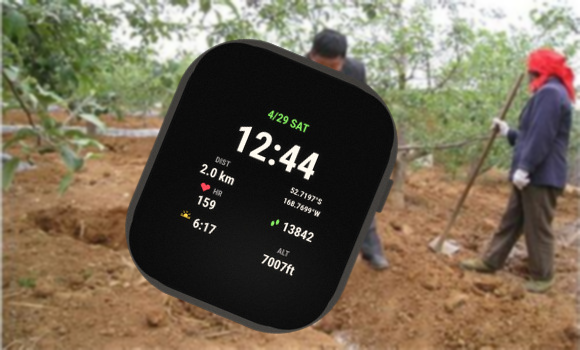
{"hour": 12, "minute": 44}
